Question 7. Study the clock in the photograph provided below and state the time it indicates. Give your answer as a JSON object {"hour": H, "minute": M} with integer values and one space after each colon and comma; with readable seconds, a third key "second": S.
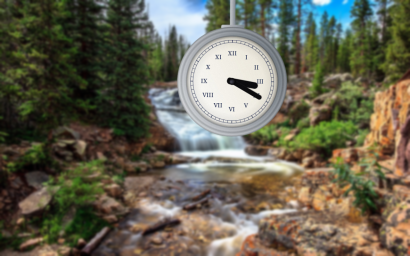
{"hour": 3, "minute": 20}
